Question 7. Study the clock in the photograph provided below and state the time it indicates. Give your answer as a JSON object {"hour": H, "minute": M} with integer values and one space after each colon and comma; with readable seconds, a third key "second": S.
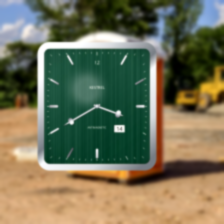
{"hour": 3, "minute": 40}
